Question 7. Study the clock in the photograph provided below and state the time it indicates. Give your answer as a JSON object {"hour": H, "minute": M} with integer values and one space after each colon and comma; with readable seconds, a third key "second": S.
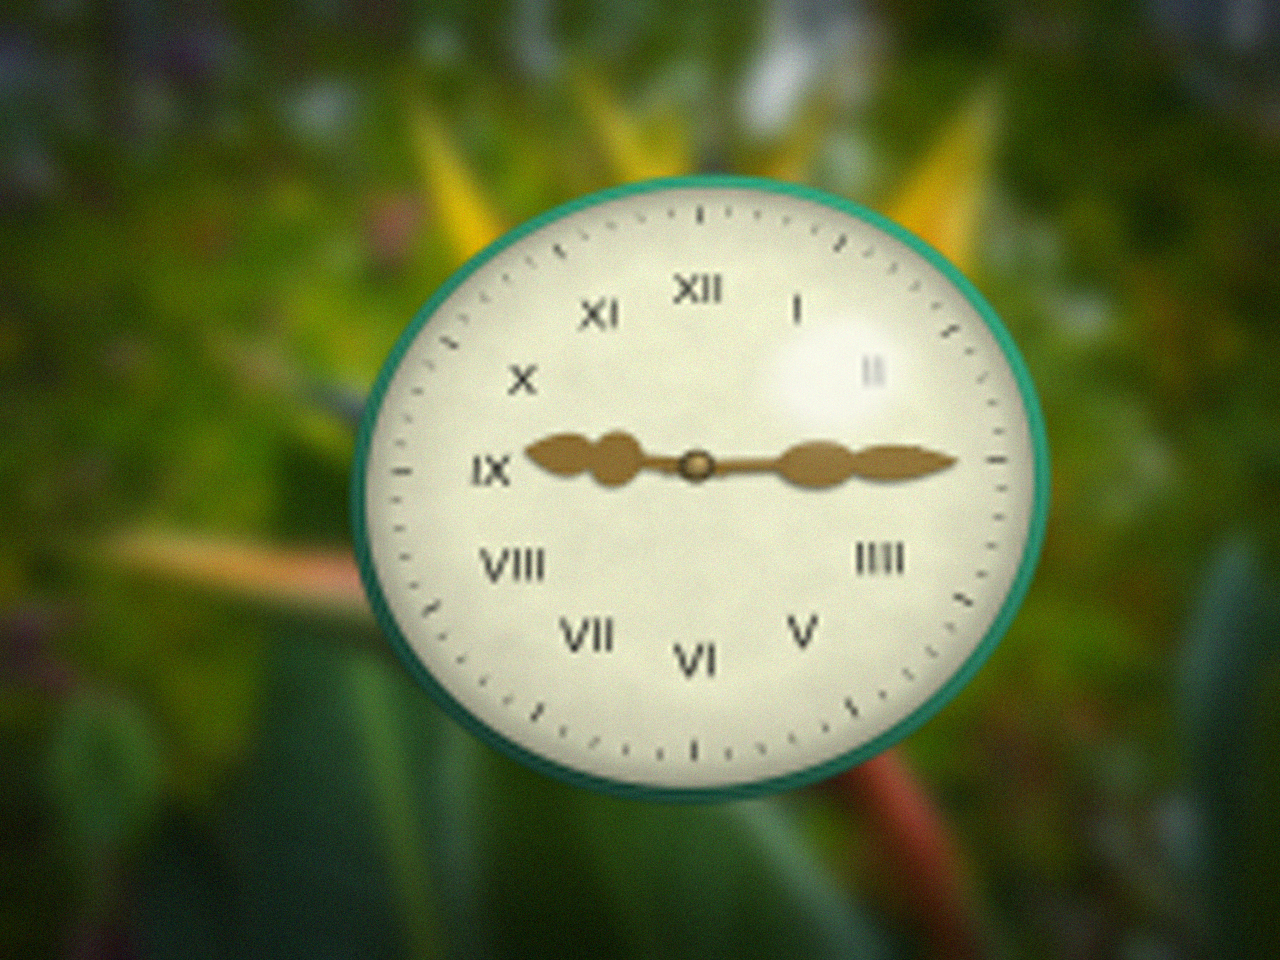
{"hour": 9, "minute": 15}
